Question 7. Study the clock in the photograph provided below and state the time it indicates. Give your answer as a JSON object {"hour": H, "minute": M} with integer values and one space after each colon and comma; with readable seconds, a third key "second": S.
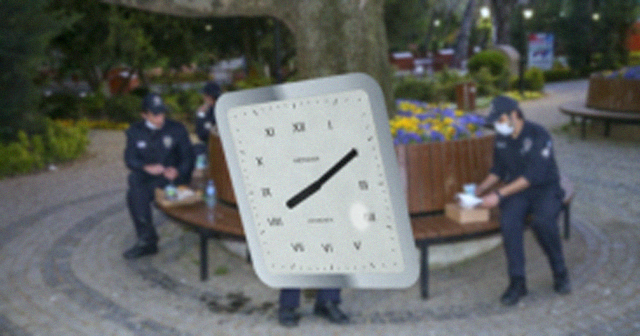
{"hour": 8, "minute": 10}
